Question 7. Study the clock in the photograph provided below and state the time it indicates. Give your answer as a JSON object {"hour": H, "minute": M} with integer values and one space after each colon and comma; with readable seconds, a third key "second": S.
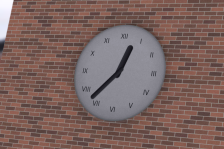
{"hour": 12, "minute": 37}
